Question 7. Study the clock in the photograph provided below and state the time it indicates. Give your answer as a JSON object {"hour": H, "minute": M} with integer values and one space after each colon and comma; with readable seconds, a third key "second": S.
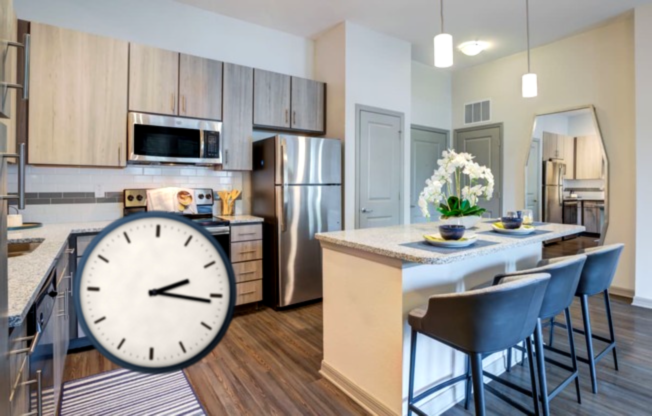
{"hour": 2, "minute": 16}
